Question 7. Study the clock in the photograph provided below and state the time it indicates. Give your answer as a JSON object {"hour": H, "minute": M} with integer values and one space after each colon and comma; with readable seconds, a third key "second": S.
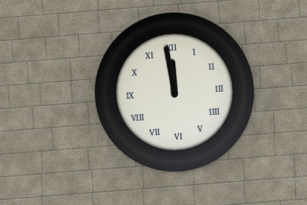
{"hour": 11, "minute": 59}
